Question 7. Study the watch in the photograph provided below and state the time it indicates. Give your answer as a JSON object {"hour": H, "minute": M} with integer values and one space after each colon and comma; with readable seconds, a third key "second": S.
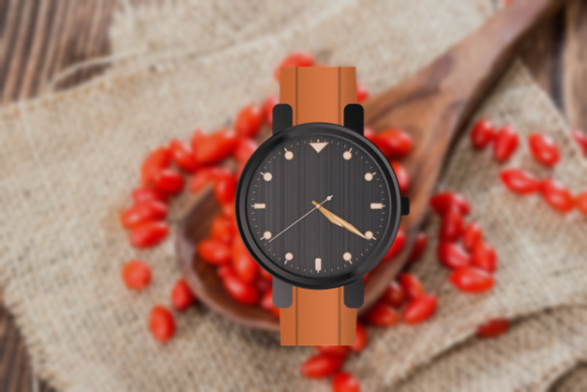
{"hour": 4, "minute": 20, "second": 39}
